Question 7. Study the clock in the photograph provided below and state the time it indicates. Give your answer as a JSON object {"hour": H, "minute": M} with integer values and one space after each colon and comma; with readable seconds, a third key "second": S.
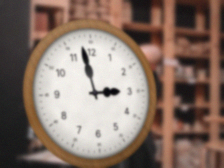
{"hour": 2, "minute": 58}
